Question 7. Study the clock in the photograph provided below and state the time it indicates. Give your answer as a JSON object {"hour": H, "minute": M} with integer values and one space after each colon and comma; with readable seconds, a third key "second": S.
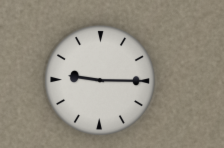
{"hour": 9, "minute": 15}
